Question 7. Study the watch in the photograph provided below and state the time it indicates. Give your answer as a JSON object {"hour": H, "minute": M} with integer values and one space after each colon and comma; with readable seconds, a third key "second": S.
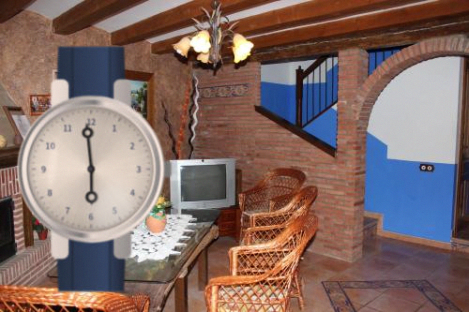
{"hour": 5, "minute": 59}
